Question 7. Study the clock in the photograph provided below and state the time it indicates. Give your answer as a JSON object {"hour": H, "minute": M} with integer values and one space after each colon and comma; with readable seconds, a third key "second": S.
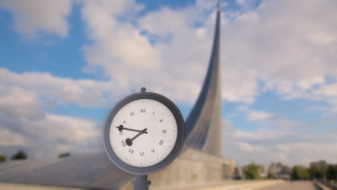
{"hour": 7, "minute": 47}
